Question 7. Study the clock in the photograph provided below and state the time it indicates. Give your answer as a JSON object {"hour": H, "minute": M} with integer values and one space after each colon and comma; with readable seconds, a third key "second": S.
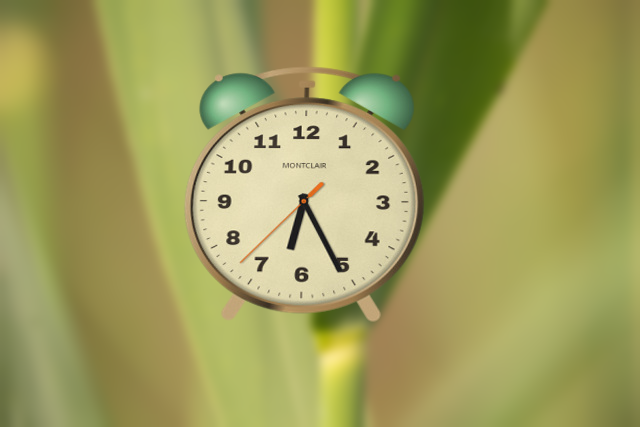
{"hour": 6, "minute": 25, "second": 37}
